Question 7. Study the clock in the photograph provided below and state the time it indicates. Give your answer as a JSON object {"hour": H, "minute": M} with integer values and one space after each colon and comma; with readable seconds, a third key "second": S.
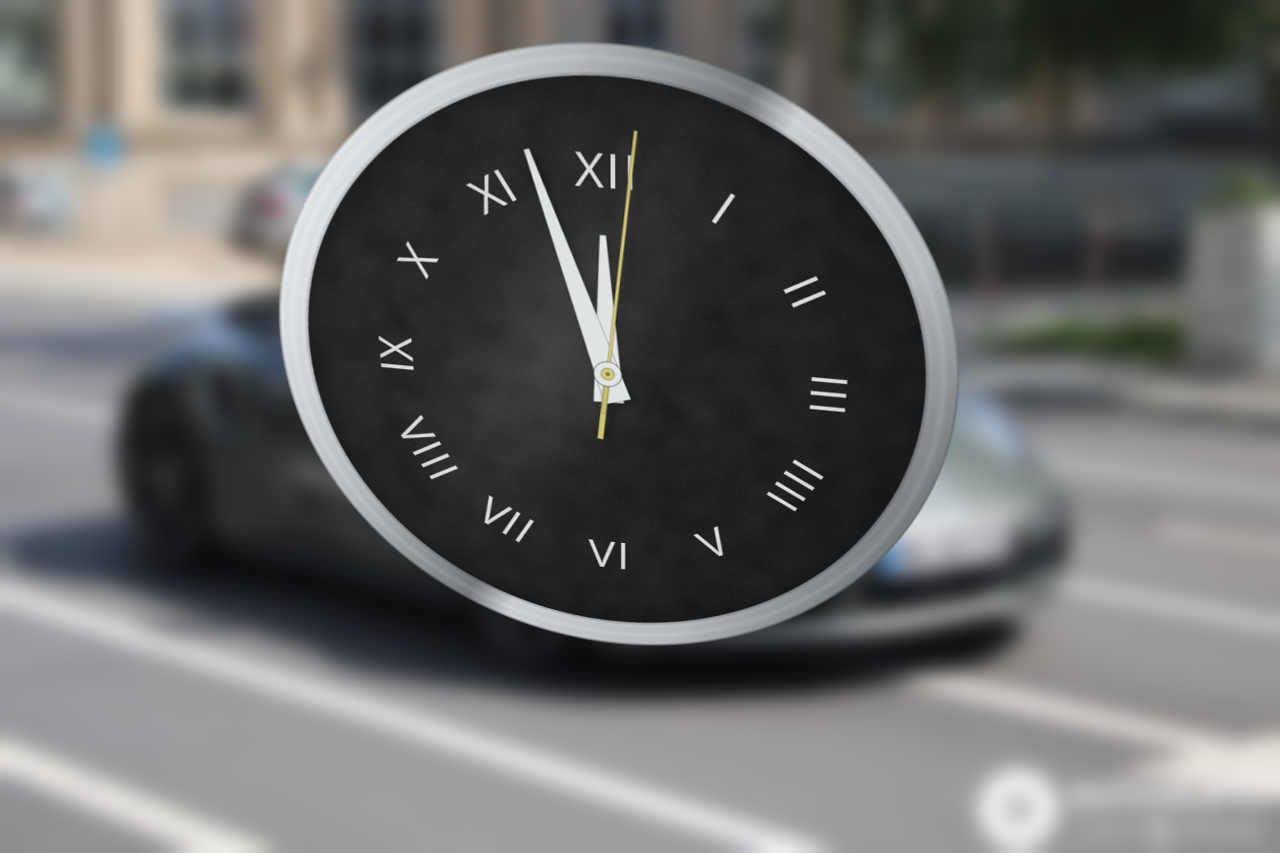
{"hour": 11, "minute": 57, "second": 1}
